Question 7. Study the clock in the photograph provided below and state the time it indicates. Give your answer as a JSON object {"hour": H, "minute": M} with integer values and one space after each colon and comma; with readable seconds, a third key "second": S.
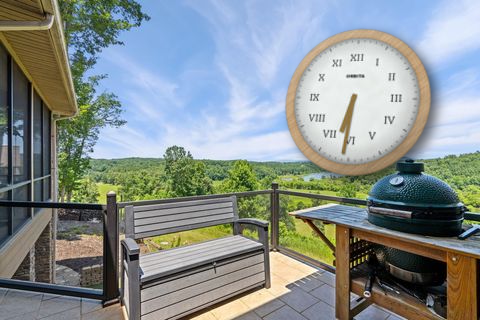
{"hour": 6, "minute": 31}
